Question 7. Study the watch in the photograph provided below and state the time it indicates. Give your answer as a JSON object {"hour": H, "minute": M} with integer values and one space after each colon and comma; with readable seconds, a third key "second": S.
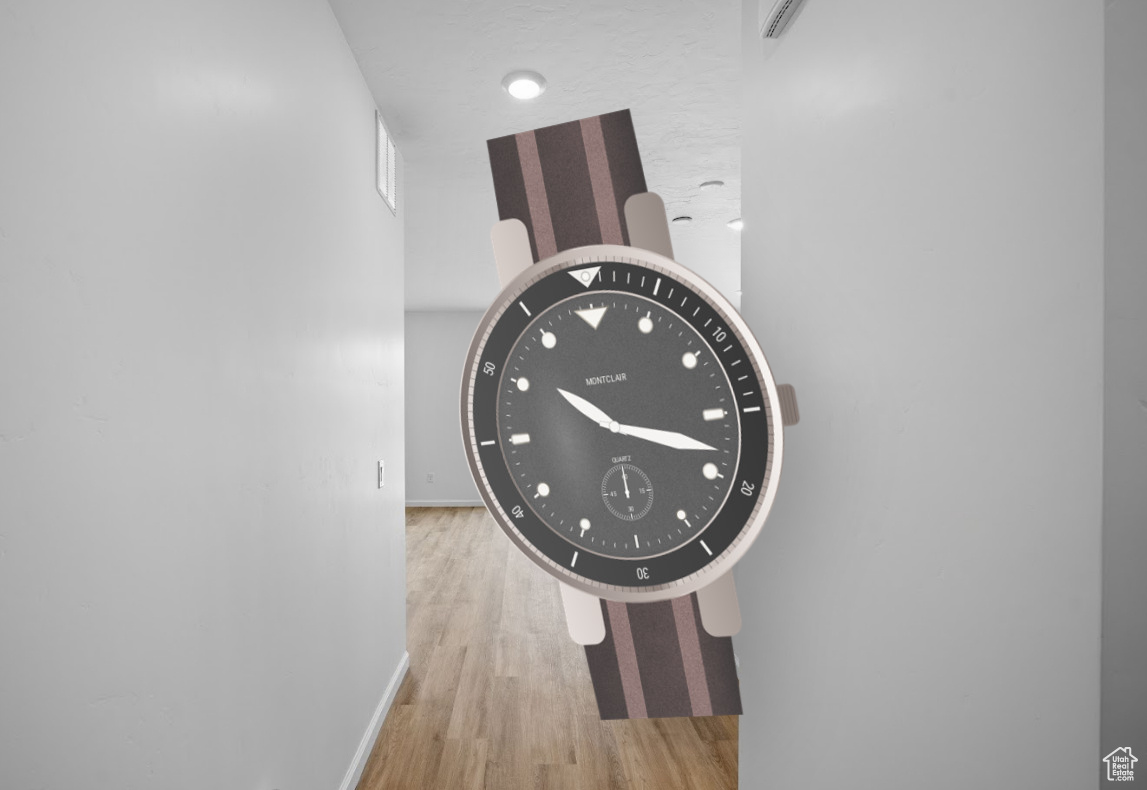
{"hour": 10, "minute": 18}
